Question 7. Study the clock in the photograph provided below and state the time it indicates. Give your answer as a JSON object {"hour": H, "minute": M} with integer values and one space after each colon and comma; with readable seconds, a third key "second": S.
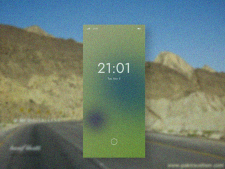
{"hour": 21, "minute": 1}
